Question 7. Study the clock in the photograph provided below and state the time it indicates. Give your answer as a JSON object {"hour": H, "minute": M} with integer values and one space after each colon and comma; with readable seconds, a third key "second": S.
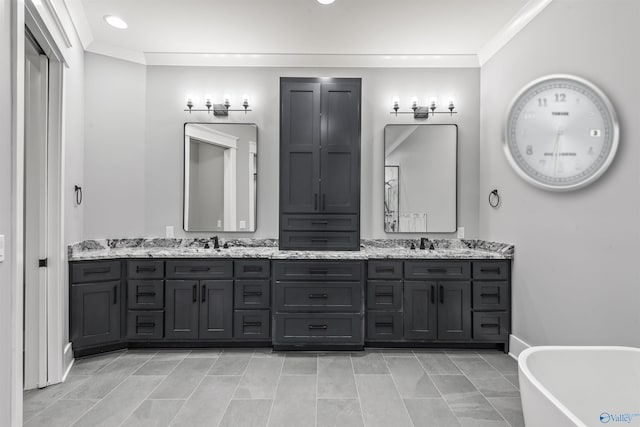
{"hour": 6, "minute": 31}
